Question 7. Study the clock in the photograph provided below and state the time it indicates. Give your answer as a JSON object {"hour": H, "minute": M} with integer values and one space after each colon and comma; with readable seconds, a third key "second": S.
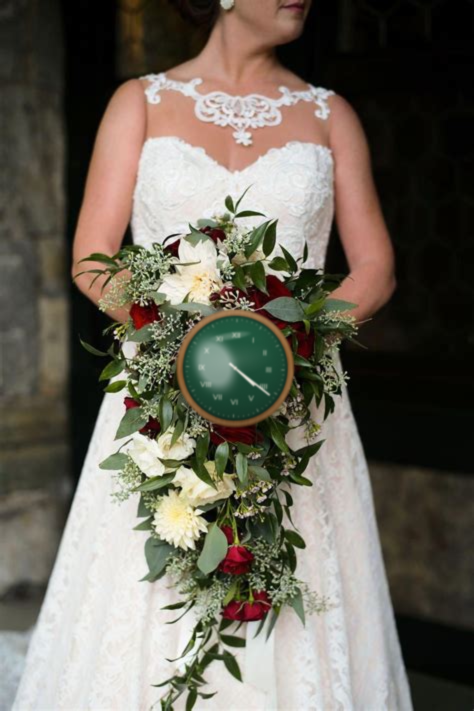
{"hour": 4, "minute": 21}
